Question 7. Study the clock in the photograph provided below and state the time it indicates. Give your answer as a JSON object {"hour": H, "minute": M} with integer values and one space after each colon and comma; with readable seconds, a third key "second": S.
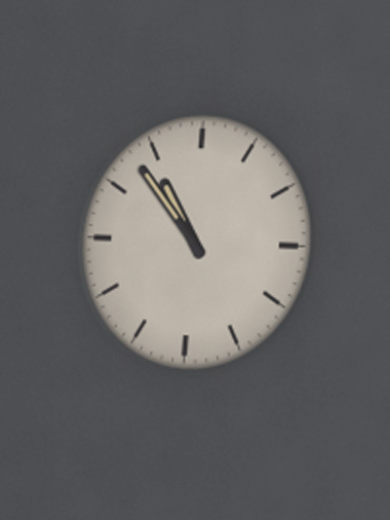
{"hour": 10, "minute": 53}
